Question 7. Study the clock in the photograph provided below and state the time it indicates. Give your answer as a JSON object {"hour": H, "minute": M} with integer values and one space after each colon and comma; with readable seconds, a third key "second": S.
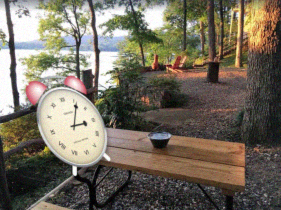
{"hour": 3, "minute": 6}
